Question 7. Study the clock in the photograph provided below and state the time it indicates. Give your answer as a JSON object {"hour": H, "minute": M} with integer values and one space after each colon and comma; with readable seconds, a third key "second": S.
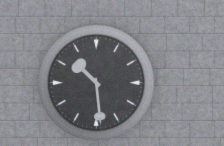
{"hour": 10, "minute": 29}
